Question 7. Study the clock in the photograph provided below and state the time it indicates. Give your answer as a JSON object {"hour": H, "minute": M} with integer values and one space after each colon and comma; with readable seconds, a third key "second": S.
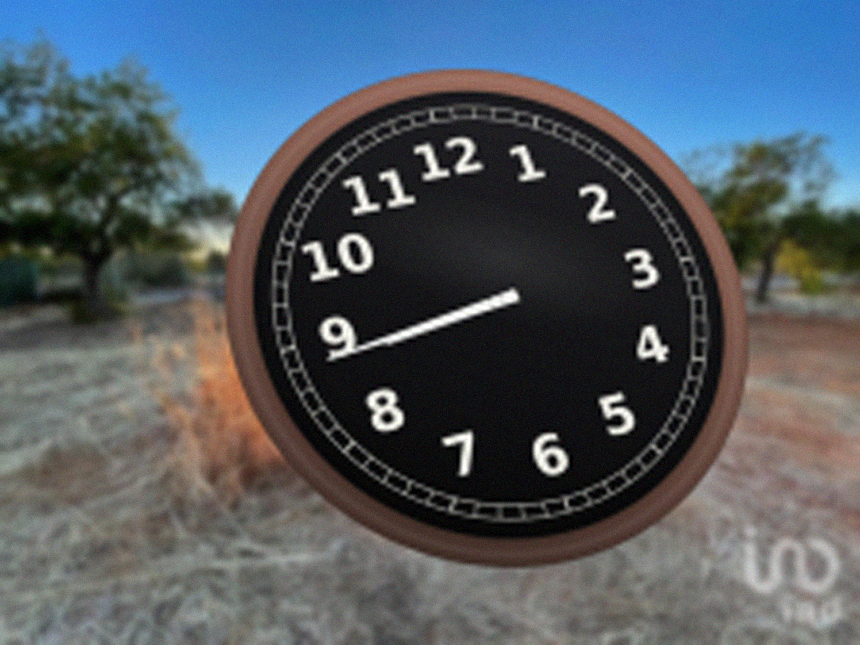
{"hour": 8, "minute": 44}
